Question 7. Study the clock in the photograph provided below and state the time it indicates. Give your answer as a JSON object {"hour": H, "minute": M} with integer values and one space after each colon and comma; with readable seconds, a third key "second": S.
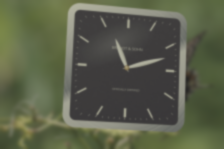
{"hour": 11, "minute": 12}
